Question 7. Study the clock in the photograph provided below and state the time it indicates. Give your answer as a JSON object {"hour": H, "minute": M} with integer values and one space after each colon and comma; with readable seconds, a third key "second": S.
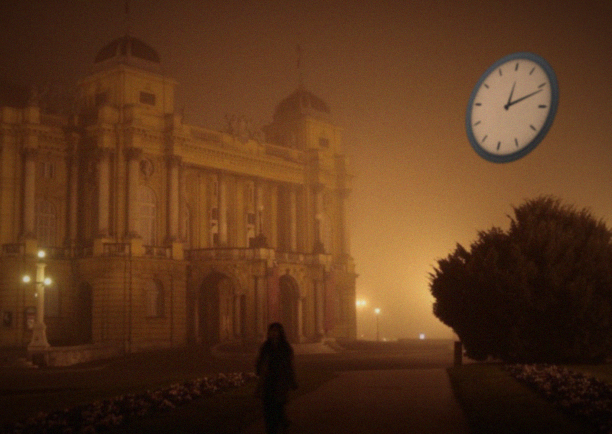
{"hour": 12, "minute": 11}
